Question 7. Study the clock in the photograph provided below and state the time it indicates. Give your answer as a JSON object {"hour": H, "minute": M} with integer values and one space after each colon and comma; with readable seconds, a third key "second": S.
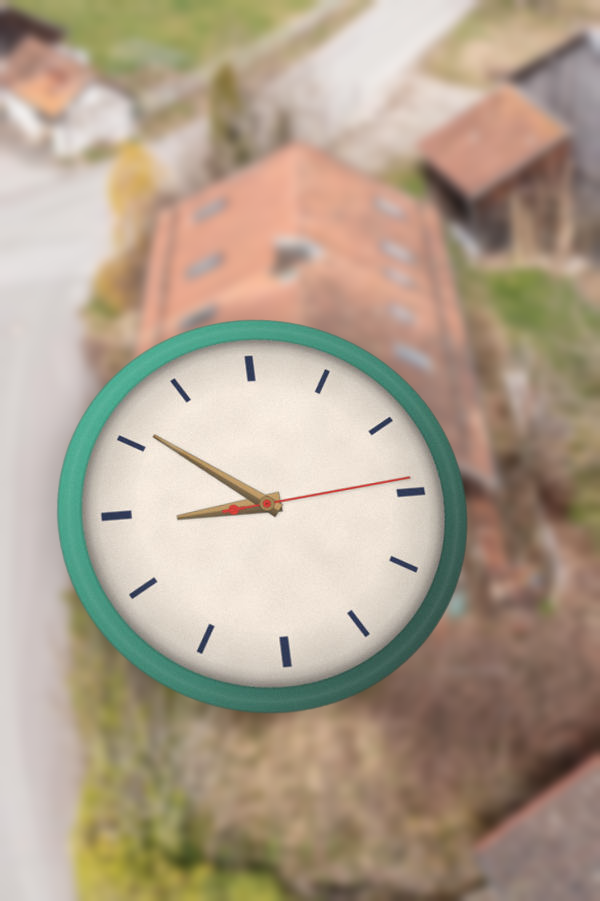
{"hour": 8, "minute": 51, "second": 14}
